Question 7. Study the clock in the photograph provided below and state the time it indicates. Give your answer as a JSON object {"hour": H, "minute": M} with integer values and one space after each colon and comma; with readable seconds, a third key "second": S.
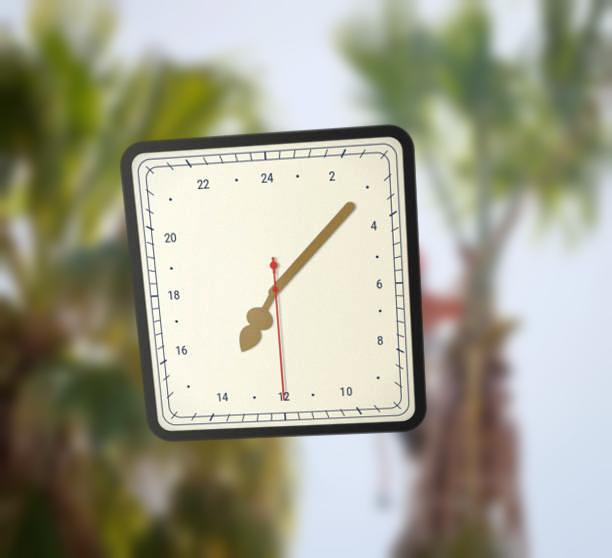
{"hour": 14, "minute": 7, "second": 30}
